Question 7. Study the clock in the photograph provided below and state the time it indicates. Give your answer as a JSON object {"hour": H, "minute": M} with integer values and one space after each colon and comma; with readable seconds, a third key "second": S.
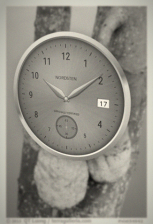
{"hour": 10, "minute": 9}
